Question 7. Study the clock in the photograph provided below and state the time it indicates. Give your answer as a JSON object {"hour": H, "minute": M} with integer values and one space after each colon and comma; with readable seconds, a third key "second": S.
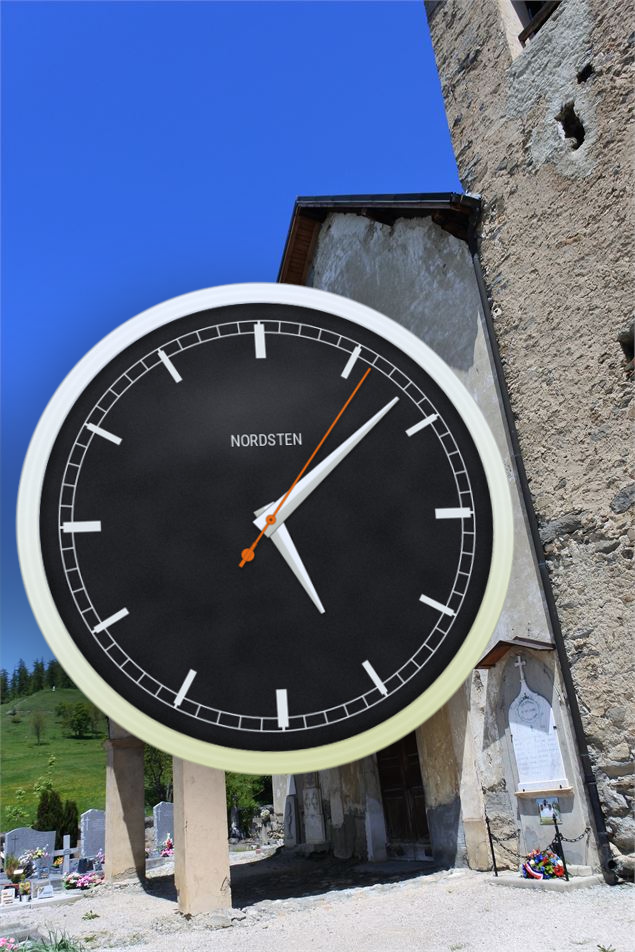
{"hour": 5, "minute": 8, "second": 6}
